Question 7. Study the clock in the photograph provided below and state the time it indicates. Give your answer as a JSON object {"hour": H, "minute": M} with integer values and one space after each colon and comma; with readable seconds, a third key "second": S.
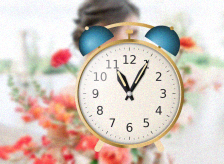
{"hour": 11, "minute": 5}
